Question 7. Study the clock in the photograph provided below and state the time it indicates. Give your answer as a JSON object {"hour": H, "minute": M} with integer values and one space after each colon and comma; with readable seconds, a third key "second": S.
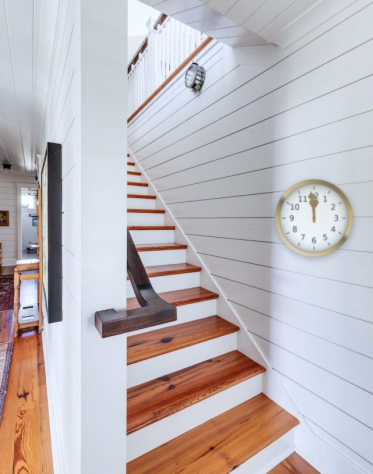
{"hour": 11, "minute": 59}
